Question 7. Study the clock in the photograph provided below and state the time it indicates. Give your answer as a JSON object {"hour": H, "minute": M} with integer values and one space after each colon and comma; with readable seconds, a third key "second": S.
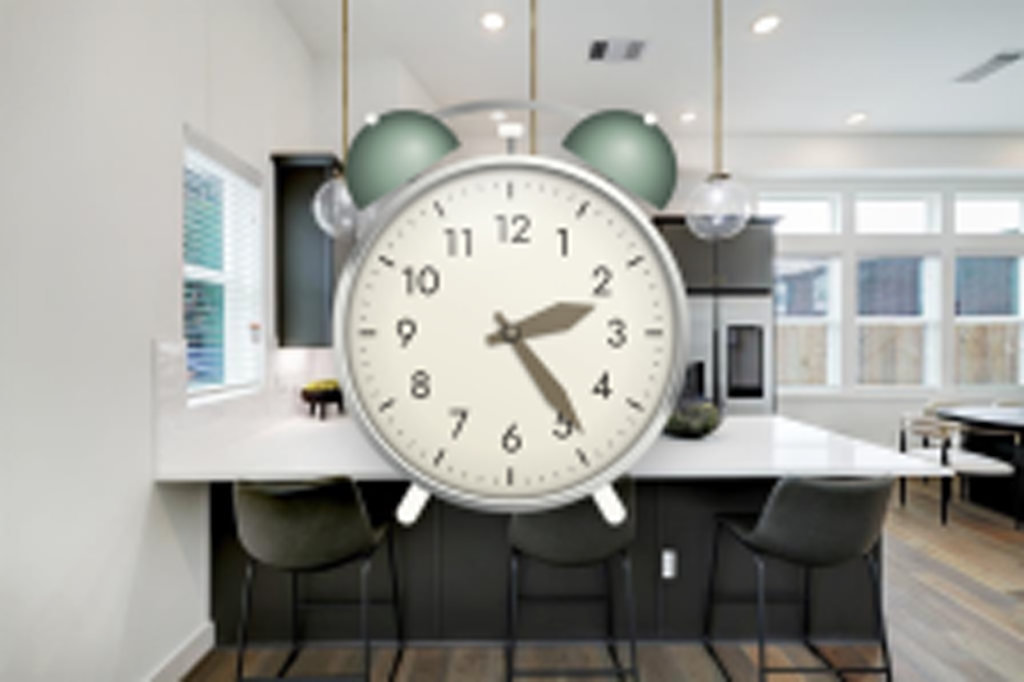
{"hour": 2, "minute": 24}
